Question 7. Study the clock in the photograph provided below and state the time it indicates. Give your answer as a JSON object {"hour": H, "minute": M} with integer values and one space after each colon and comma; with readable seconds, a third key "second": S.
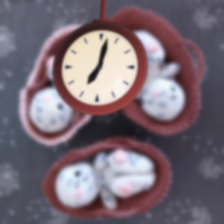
{"hour": 7, "minute": 2}
